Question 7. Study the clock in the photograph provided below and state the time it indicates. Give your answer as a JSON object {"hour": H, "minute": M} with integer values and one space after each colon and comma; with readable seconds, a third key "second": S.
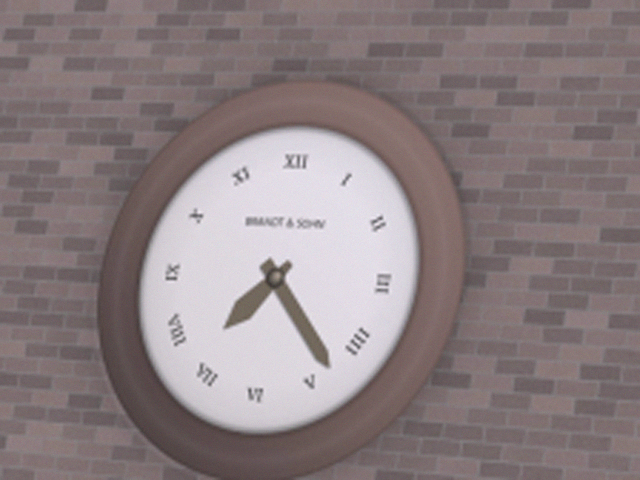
{"hour": 7, "minute": 23}
